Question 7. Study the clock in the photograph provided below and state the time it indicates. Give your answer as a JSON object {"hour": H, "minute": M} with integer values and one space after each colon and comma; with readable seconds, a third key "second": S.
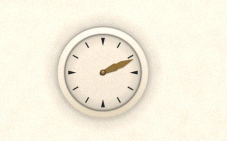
{"hour": 2, "minute": 11}
